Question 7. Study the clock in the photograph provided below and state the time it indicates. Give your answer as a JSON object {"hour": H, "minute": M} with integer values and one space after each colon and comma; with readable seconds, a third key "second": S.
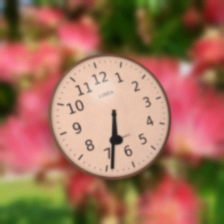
{"hour": 6, "minute": 34}
